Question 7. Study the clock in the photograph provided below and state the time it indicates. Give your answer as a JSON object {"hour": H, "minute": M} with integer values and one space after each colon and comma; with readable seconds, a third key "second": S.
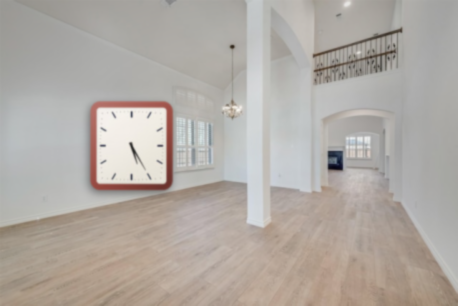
{"hour": 5, "minute": 25}
